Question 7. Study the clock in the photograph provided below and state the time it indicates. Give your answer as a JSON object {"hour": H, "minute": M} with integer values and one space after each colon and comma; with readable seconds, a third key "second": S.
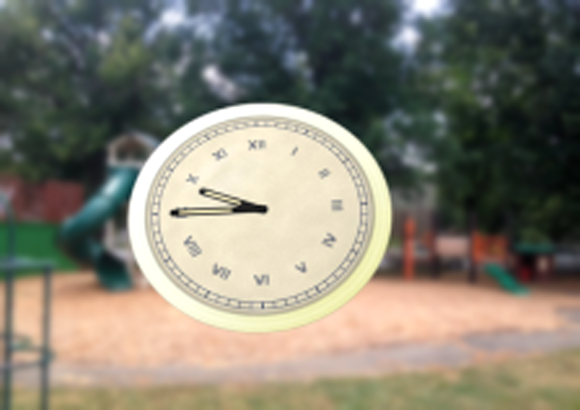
{"hour": 9, "minute": 45}
